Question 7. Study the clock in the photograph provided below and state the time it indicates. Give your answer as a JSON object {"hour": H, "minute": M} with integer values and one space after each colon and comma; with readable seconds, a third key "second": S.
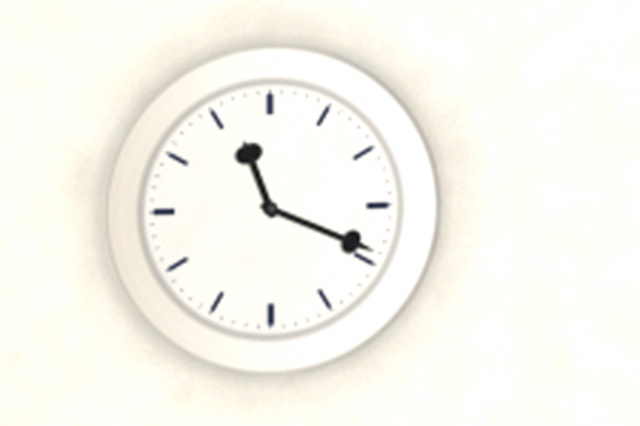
{"hour": 11, "minute": 19}
